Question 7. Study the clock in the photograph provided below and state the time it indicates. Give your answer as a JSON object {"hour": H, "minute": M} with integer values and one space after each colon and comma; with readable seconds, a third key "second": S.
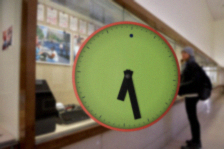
{"hour": 6, "minute": 27}
